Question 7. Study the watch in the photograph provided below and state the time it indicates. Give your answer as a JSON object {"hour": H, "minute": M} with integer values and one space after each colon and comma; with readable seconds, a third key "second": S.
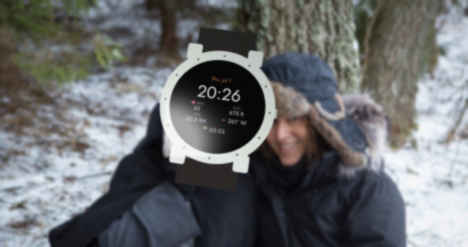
{"hour": 20, "minute": 26}
